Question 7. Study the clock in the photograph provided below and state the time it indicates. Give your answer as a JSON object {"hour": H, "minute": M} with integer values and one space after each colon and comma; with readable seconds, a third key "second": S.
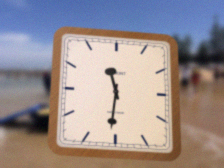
{"hour": 11, "minute": 31}
